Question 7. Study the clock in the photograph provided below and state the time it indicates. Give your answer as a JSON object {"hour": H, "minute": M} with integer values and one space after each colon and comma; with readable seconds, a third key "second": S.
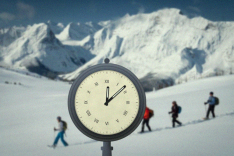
{"hour": 12, "minute": 8}
